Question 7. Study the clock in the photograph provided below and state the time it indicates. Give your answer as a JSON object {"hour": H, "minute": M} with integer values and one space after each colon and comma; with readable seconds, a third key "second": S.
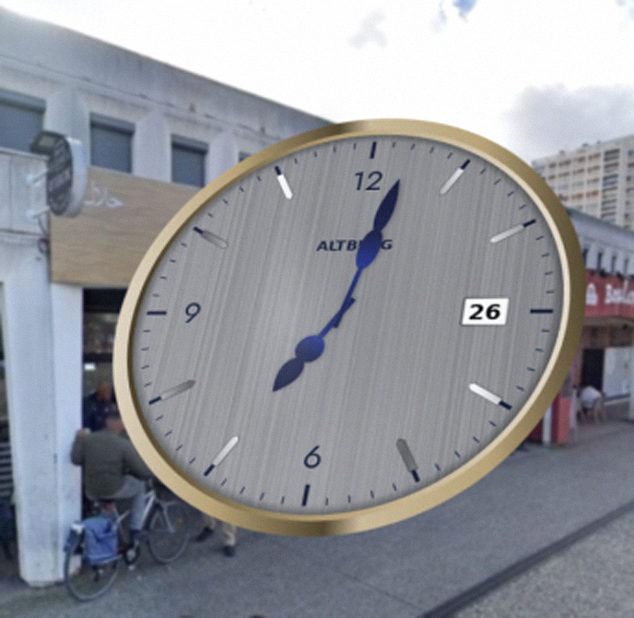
{"hour": 7, "minute": 2}
